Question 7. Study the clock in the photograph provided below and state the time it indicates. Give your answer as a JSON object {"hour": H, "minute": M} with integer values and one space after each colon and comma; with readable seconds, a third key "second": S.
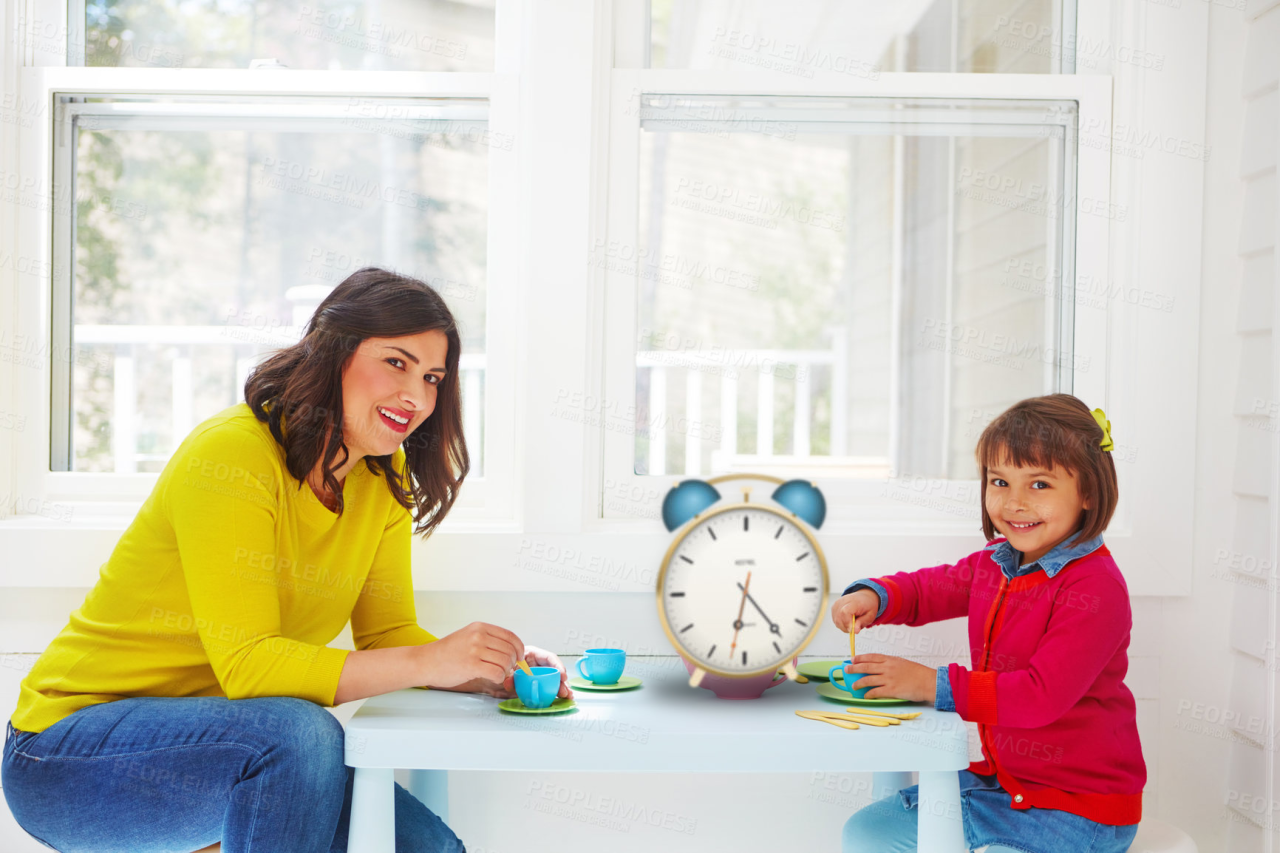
{"hour": 6, "minute": 23, "second": 32}
